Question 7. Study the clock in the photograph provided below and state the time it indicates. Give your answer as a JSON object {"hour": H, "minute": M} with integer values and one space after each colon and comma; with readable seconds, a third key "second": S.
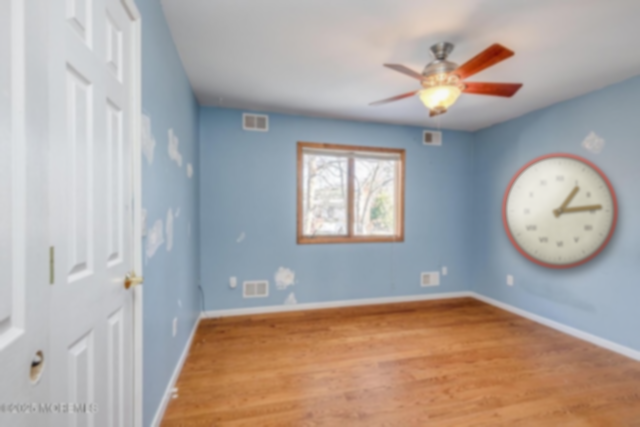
{"hour": 1, "minute": 14}
